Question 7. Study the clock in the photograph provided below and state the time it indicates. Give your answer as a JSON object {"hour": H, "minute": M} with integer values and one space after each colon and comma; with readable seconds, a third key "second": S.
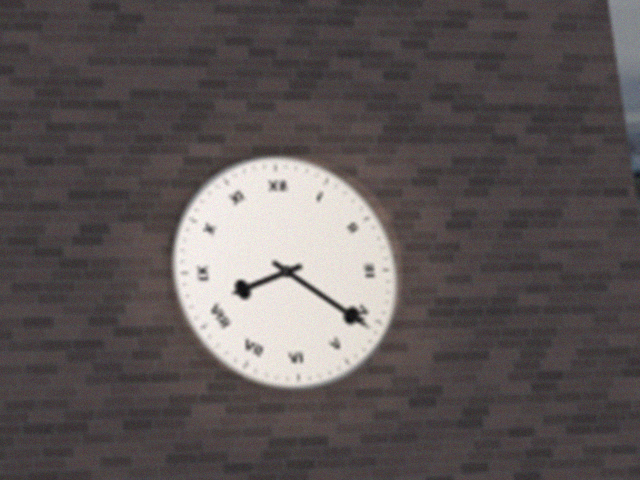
{"hour": 8, "minute": 21}
